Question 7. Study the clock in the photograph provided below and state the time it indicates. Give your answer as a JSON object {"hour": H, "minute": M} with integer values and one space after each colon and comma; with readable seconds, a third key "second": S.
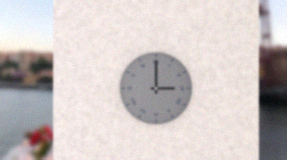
{"hour": 3, "minute": 0}
